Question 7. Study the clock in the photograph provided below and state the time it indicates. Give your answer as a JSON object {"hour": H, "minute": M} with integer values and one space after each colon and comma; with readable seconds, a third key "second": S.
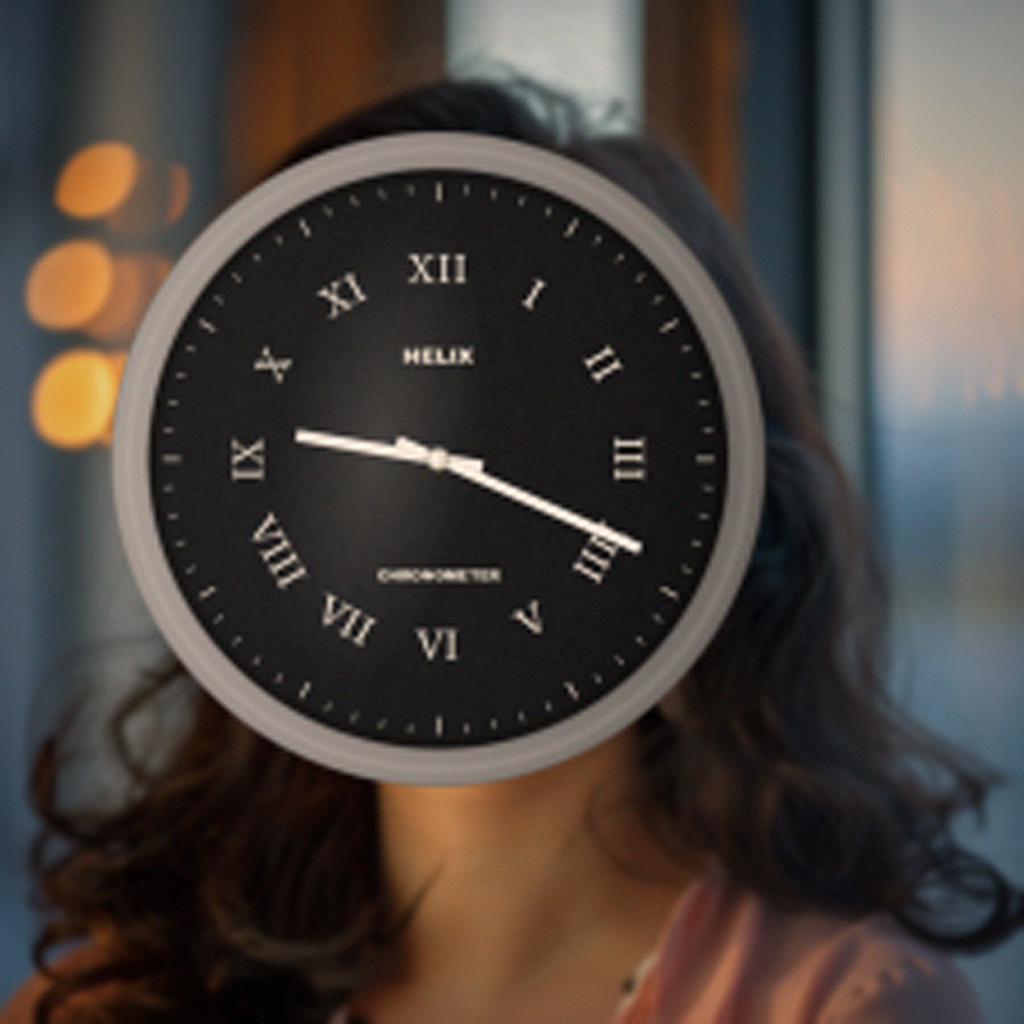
{"hour": 9, "minute": 19}
